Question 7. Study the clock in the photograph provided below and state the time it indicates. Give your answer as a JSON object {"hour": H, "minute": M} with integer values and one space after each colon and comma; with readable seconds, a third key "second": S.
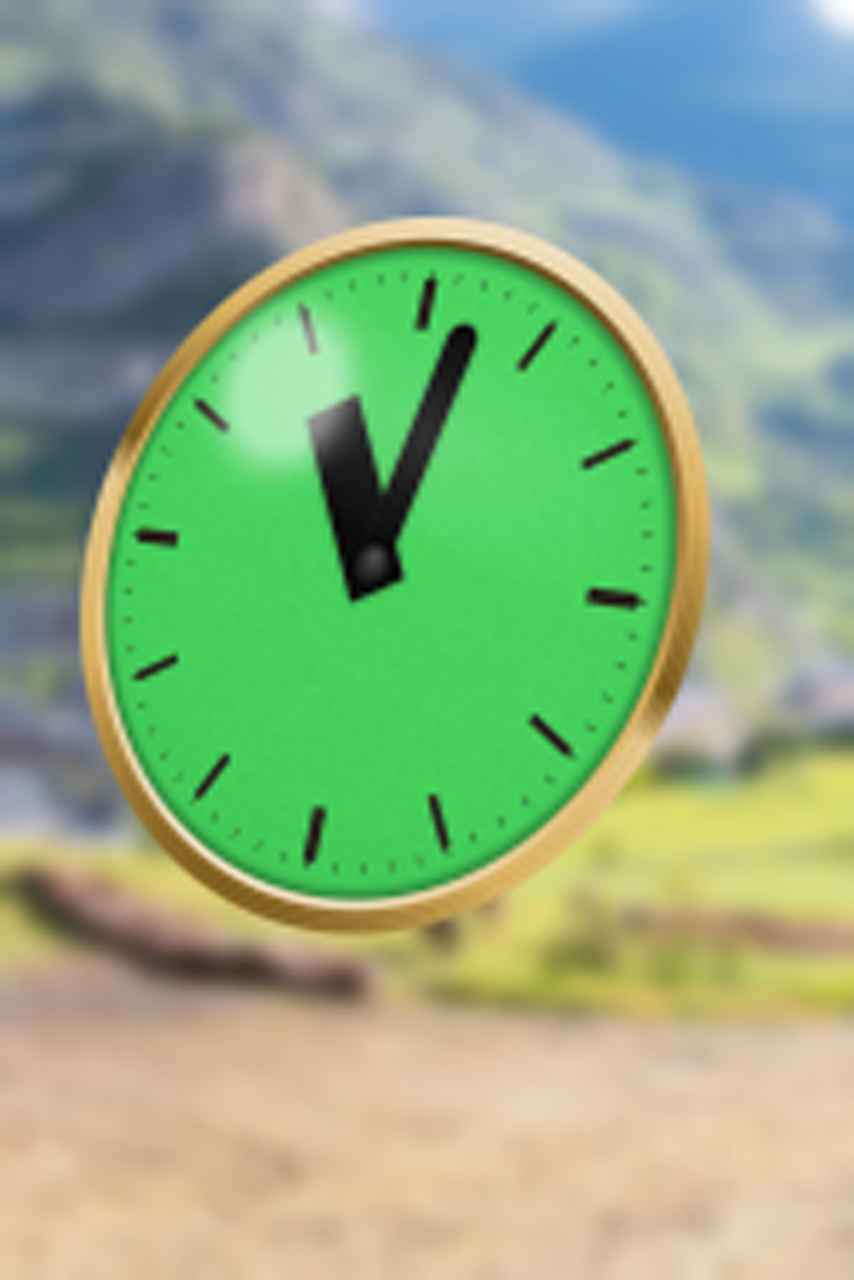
{"hour": 11, "minute": 2}
